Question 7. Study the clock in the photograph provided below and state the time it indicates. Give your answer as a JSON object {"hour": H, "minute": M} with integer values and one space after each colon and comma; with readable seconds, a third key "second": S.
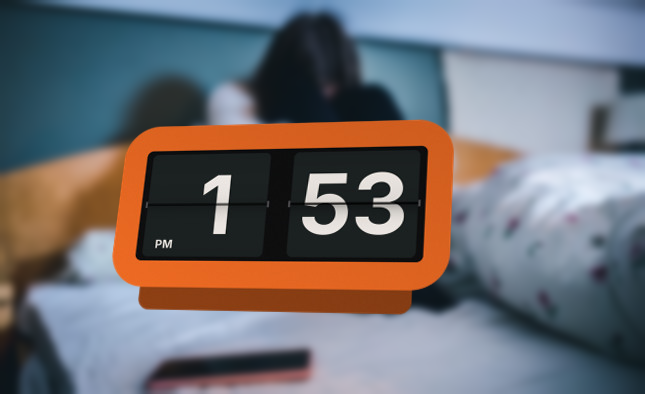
{"hour": 1, "minute": 53}
